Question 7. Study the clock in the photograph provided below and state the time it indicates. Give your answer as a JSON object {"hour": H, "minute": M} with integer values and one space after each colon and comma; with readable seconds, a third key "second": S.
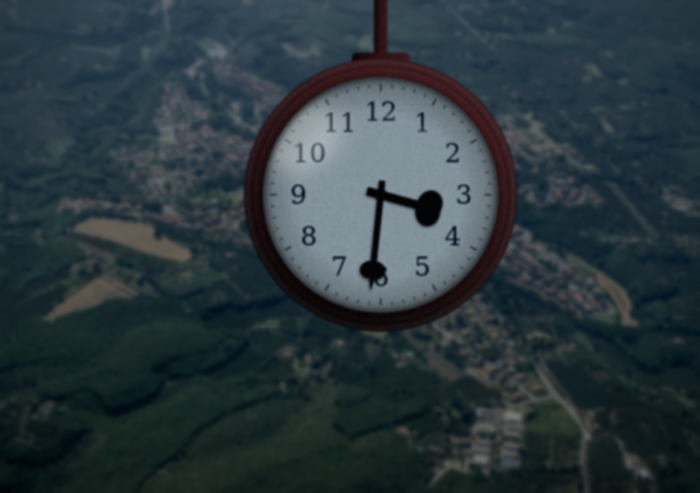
{"hour": 3, "minute": 31}
